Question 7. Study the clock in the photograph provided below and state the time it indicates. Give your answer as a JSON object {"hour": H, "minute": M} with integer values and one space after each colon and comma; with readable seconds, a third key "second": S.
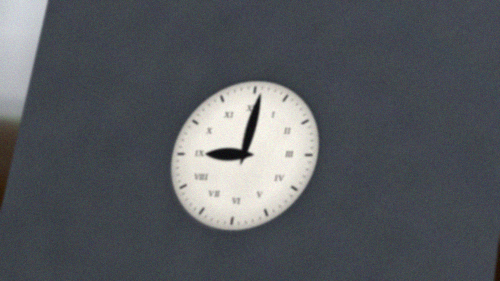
{"hour": 9, "minute": 1}
